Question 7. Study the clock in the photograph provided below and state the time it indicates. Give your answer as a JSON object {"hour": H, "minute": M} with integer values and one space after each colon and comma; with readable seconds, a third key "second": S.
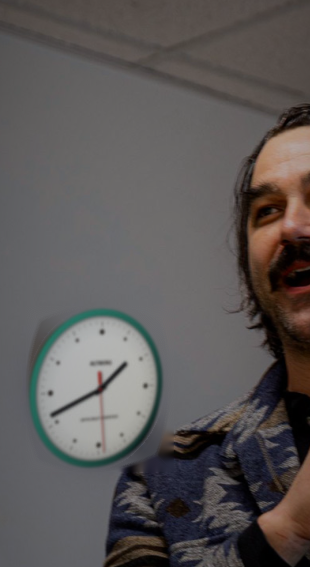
{"hour": 1, "minute": 41, "second": 29}
